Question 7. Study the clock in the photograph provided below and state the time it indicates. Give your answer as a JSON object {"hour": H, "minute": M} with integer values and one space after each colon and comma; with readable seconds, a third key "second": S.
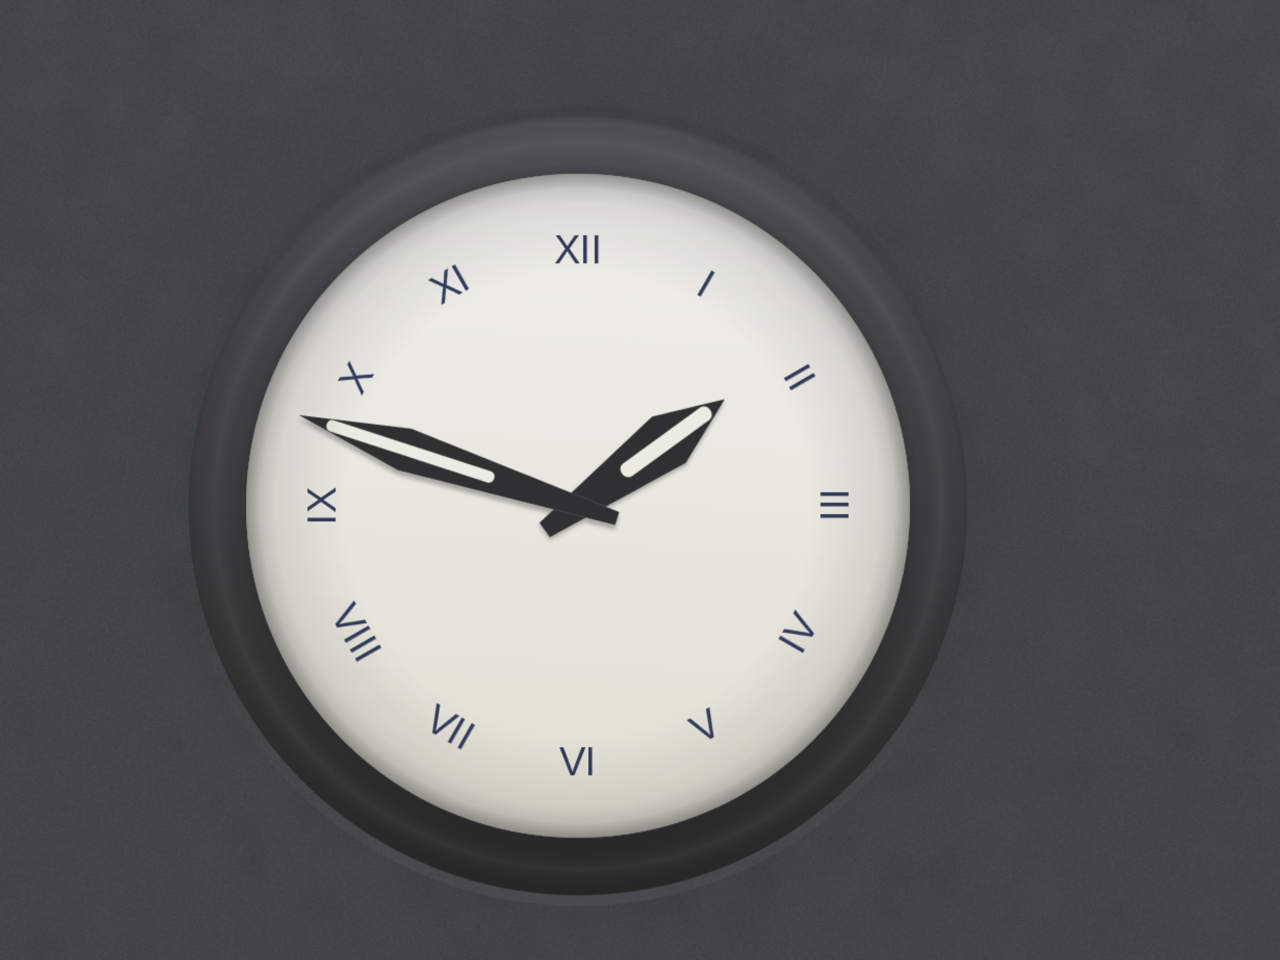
{"hour": 1, "minute": 48}
